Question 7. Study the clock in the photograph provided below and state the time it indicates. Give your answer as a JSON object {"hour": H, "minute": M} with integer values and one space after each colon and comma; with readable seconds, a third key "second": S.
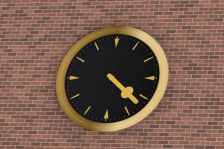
{"hour": 4, "minute": 22}
